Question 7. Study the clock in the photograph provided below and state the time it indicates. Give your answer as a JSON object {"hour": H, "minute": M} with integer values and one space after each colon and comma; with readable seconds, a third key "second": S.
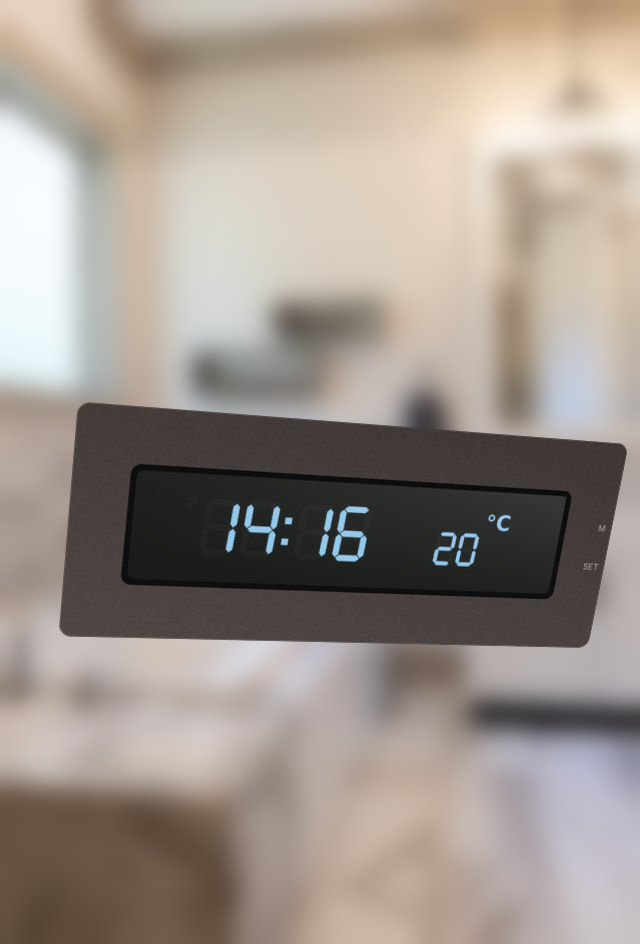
{"hour": 14, "minute": 16}
